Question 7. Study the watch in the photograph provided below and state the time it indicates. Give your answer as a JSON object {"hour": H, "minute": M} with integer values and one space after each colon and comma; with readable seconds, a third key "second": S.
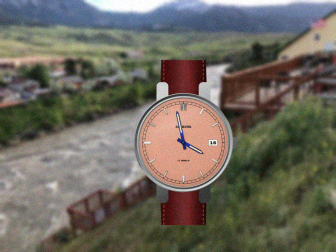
{"hour": 3, "minute": 58}
